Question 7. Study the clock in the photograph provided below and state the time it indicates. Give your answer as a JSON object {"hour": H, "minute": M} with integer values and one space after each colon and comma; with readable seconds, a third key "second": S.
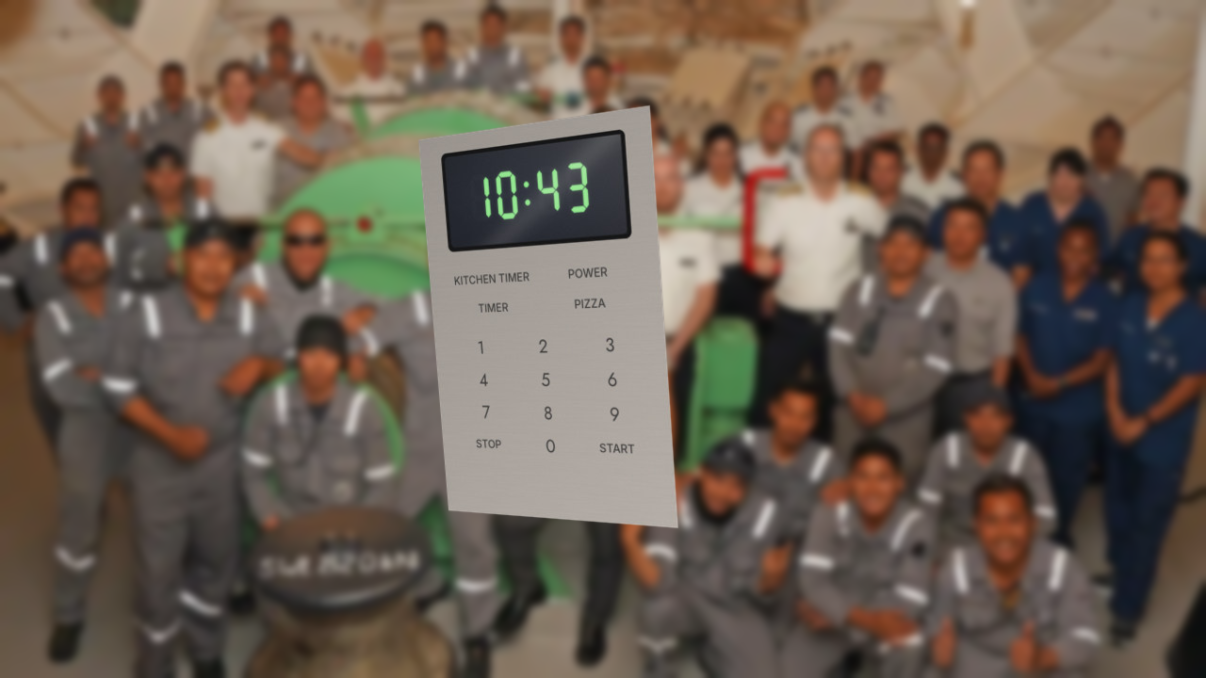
{"hour": 10, "minute": 43}
